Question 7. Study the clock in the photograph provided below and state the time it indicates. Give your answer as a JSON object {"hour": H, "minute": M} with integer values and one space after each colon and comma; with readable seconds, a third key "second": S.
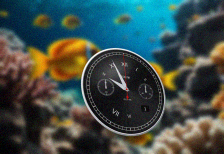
{"hour": 9, "minute": 56}
